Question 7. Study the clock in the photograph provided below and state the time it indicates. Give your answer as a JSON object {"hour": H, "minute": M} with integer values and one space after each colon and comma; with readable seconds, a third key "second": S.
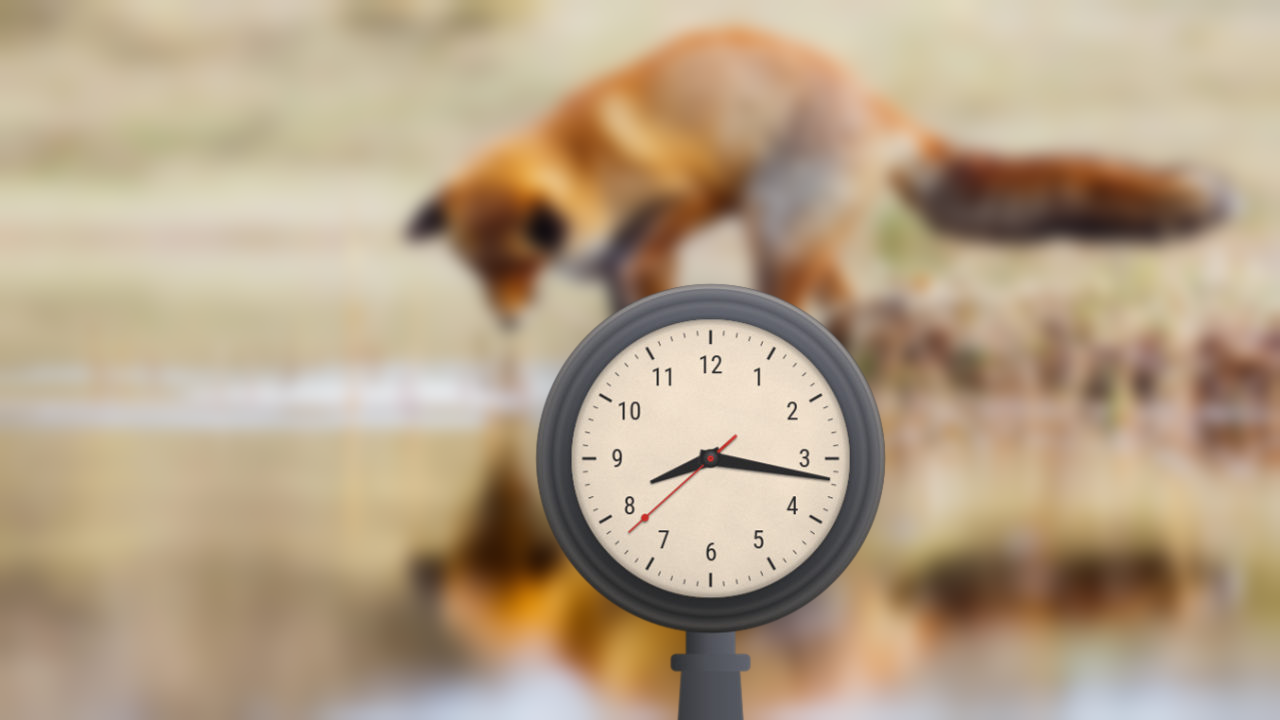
{"hour": 8, "minute": 16, "second": 38}
